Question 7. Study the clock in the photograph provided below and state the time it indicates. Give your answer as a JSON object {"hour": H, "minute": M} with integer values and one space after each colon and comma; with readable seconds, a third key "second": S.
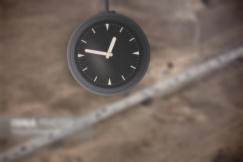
{"hour": 12, "minute": 47}
